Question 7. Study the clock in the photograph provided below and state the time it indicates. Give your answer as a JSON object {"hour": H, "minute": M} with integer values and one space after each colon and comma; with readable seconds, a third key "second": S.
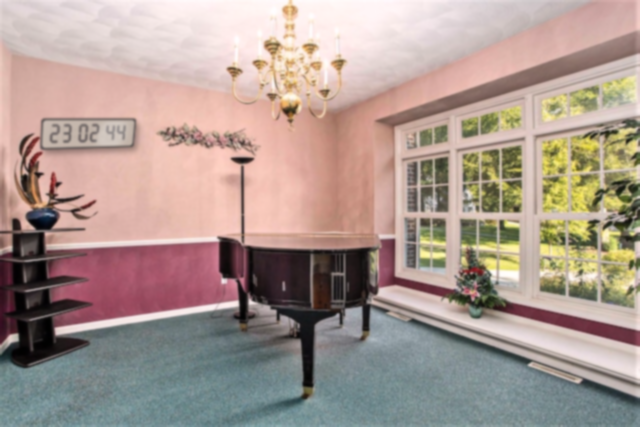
{"hour": 23, "minute": 2, "second": 44}
